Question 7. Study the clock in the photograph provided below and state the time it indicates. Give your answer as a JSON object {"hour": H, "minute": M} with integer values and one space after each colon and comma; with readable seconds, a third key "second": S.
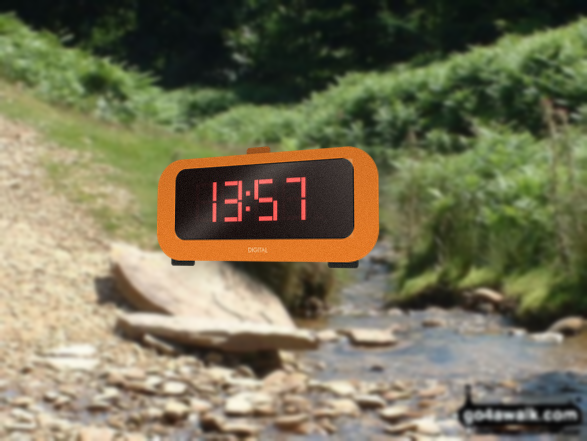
{"hour": 13, "minute": 57}
